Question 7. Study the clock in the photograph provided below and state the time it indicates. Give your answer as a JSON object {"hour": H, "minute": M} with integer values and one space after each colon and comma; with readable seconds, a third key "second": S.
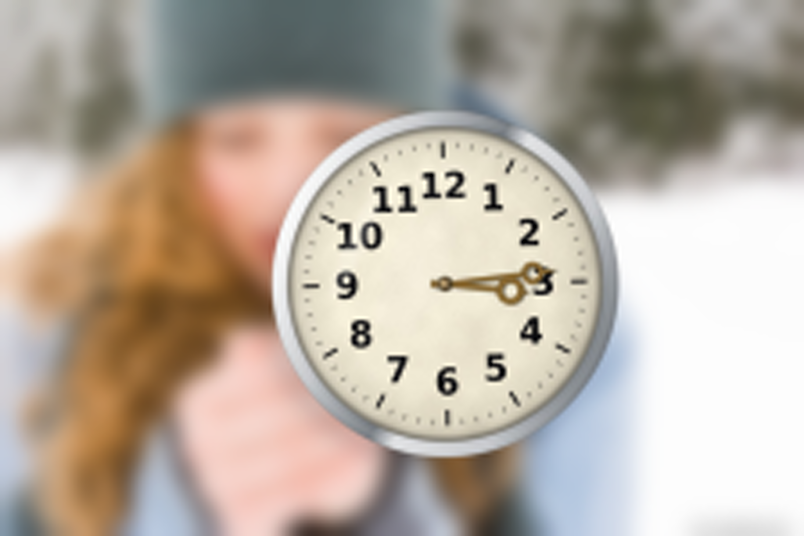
{"hour": 3, "minute": 14}
